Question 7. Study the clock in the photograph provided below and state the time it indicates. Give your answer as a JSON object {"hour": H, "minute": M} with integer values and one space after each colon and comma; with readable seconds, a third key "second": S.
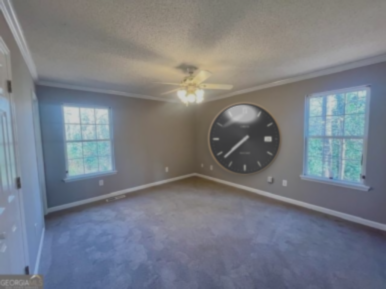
{"hour": 7, "minute": 38}
